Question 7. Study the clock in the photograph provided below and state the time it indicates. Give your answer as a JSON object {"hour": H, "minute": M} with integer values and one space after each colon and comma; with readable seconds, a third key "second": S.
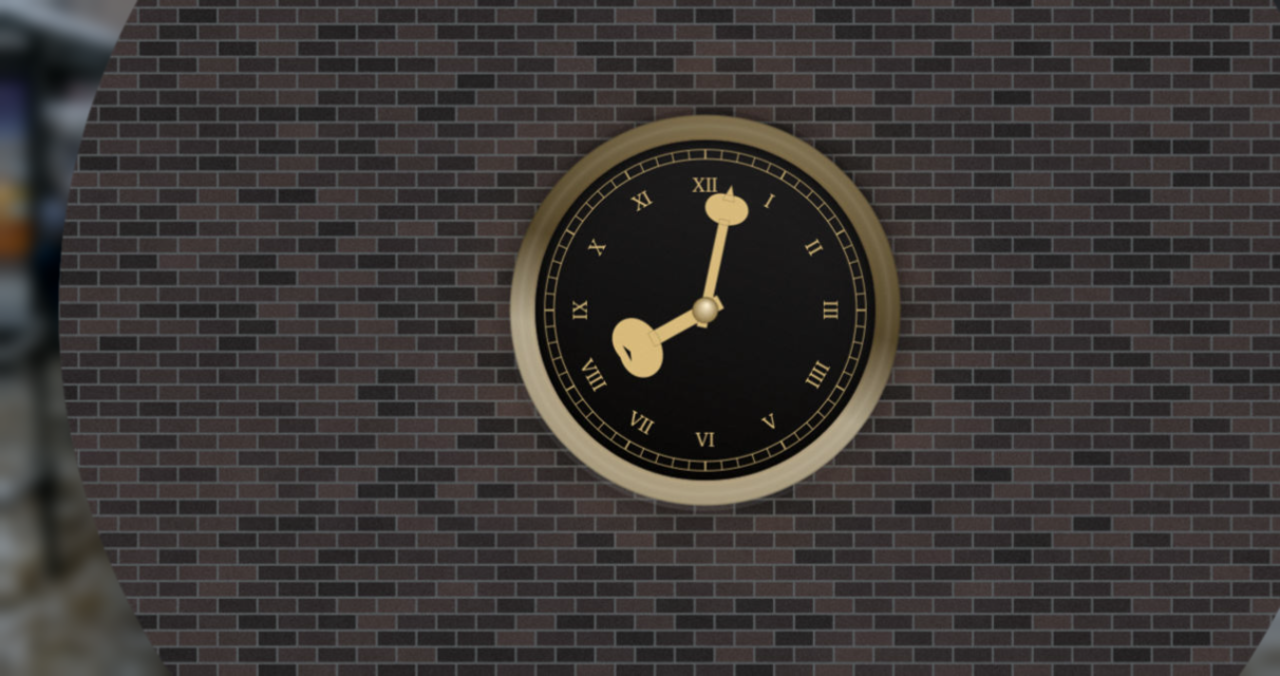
{"hour": 8, "minute": 2}
